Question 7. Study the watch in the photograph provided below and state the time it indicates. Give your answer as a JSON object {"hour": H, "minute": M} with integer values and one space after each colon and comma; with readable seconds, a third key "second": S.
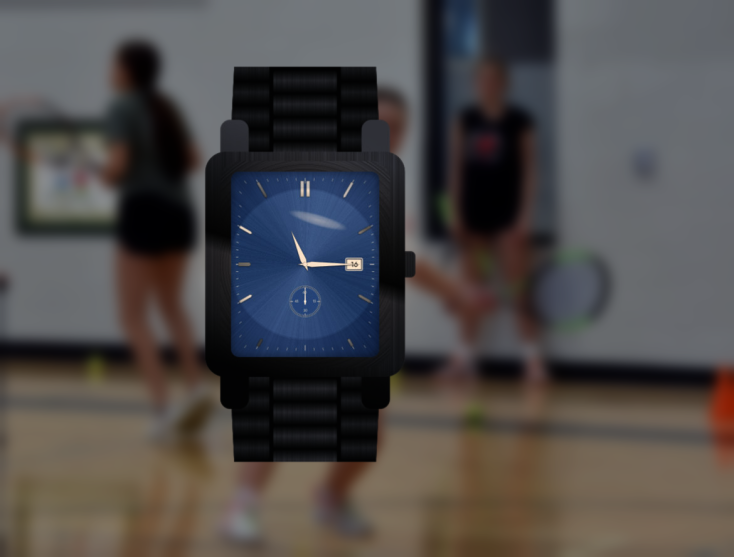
{"hour": 11, "minute": 15}
